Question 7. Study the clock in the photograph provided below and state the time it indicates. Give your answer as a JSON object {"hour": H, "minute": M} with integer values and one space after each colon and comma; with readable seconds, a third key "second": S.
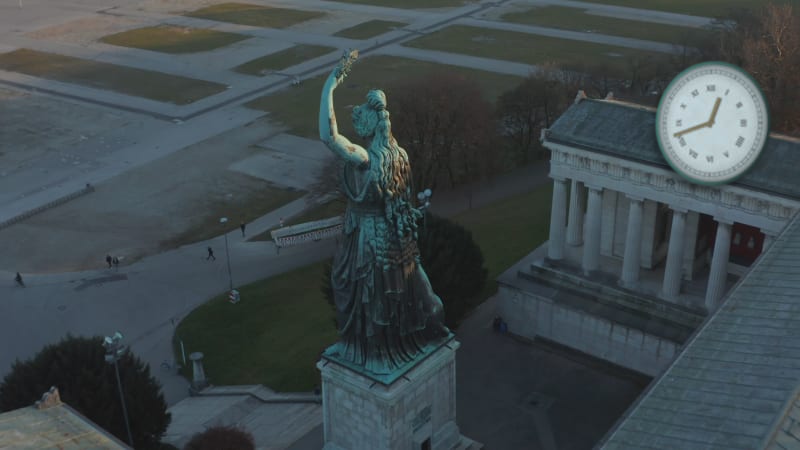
{"hour": 12, "minute": 42}
